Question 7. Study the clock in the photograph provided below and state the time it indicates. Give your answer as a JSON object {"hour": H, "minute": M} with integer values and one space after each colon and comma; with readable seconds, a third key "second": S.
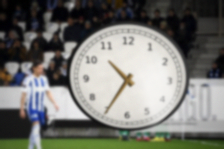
{"hour": 10, "minute": 35}
